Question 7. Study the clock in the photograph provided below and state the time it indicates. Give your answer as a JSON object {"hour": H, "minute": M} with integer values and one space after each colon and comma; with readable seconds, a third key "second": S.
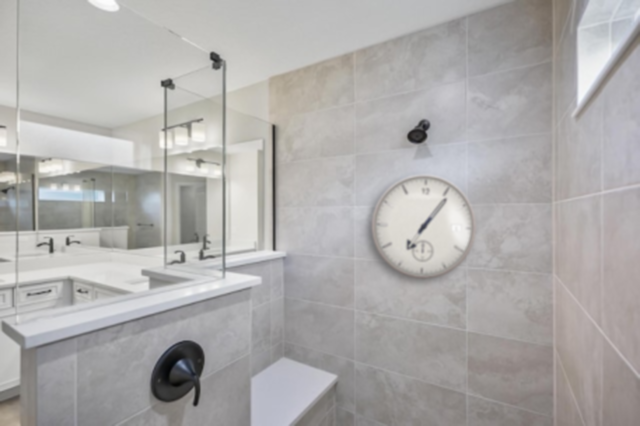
{"hour": 7, "minute": 6}
